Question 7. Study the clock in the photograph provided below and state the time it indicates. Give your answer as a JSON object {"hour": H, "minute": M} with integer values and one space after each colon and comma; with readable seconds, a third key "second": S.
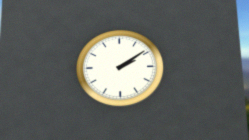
{"hour": 2, "minute": 9}
